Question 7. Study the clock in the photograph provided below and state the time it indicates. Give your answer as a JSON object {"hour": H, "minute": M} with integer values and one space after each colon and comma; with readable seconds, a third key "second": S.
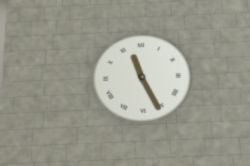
{"hour": 11, "minute": 26}
